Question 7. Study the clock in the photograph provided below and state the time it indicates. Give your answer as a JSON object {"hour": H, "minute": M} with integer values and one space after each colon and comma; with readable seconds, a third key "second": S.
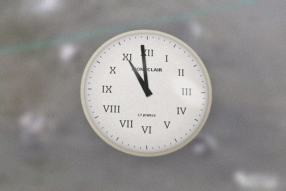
{"hour": 10, "minute": 59}
